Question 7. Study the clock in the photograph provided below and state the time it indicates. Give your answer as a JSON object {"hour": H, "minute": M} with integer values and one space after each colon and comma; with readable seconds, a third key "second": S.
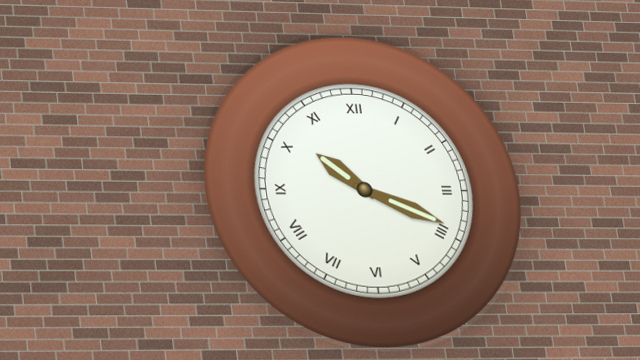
{"hour": 10, "minute": 19}
